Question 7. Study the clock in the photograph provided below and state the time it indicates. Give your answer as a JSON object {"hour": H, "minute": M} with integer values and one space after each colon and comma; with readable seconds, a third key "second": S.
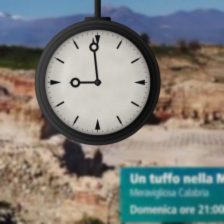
{"hour": 8, "minute": 59}
